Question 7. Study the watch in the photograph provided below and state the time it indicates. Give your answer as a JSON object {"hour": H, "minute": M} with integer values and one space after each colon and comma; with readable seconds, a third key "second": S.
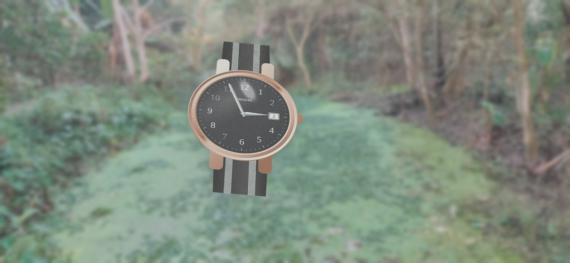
{"hour": 2, "minute": 56}
